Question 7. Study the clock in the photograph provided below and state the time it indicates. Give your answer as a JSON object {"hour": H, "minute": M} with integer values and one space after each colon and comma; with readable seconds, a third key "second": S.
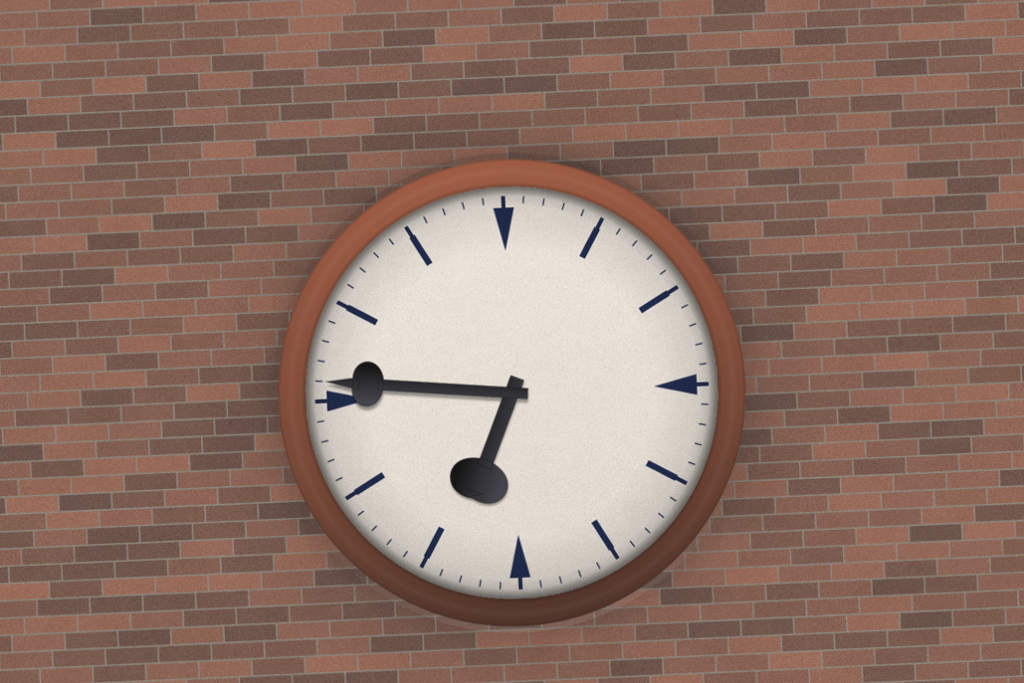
{"hour": 6, "minute": 46}
